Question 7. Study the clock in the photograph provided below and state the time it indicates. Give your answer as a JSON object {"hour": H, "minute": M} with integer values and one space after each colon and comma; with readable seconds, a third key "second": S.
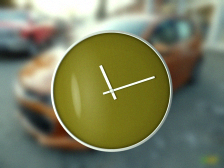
{"hour": 11, "minute": 12}
